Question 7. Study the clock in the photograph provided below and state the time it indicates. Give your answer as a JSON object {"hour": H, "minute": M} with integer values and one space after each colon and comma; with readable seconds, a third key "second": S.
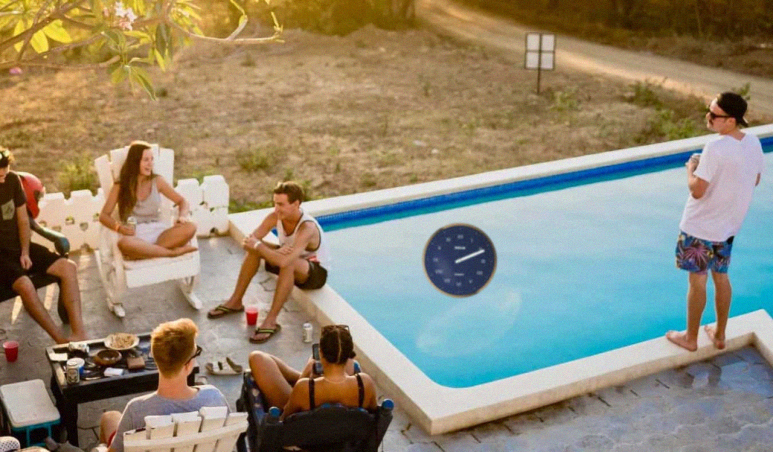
{"hour": 2, "minute": 11}
